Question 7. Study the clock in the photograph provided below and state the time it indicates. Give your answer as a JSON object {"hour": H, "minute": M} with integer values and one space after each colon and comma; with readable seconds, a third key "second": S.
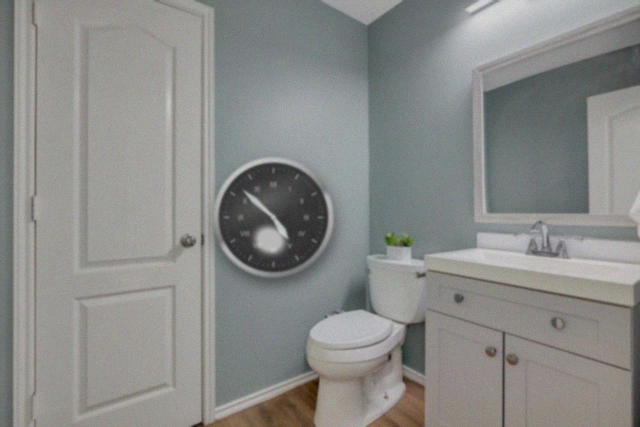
{"hour": 4, "minute": 52}
